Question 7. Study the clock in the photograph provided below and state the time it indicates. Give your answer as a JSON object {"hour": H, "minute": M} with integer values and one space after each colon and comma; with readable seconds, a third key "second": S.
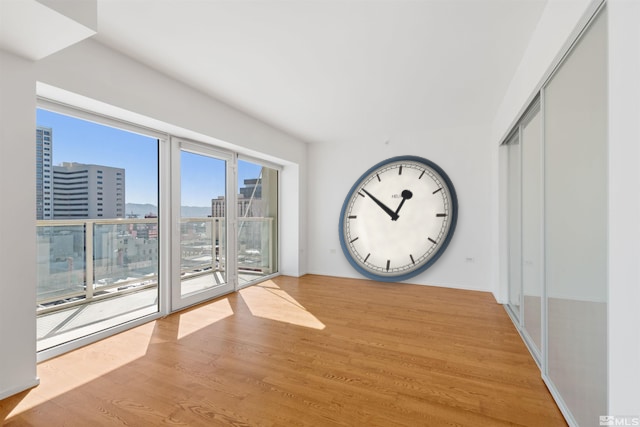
{"hour": 12, "minute": 51}
